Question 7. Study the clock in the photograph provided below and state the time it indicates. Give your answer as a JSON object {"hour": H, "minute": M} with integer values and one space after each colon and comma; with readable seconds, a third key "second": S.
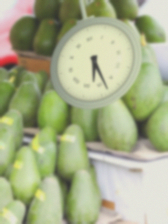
{"hour": 6, "minute": 28}
